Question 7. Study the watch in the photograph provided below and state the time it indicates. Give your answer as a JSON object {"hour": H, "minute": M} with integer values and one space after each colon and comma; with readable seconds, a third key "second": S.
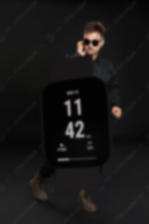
{"hour": 11, "minute": 42}
